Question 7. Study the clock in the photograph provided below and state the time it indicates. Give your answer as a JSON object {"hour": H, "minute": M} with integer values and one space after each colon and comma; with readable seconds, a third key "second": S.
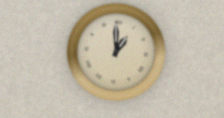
{"hour": 12, "minute": 59}
